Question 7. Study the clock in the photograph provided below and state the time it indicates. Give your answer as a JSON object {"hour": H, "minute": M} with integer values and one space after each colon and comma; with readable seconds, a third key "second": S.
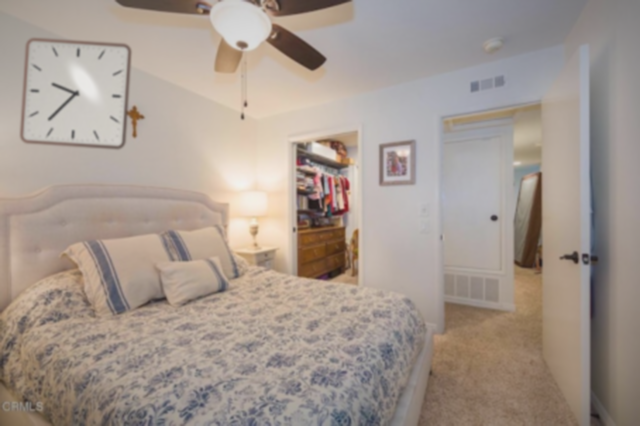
{"hour": 9, "minute": 37}
